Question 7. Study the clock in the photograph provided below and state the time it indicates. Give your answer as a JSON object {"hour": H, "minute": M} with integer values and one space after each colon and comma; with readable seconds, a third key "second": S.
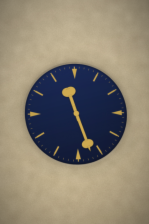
{"hour": 11, "minute": 27}
